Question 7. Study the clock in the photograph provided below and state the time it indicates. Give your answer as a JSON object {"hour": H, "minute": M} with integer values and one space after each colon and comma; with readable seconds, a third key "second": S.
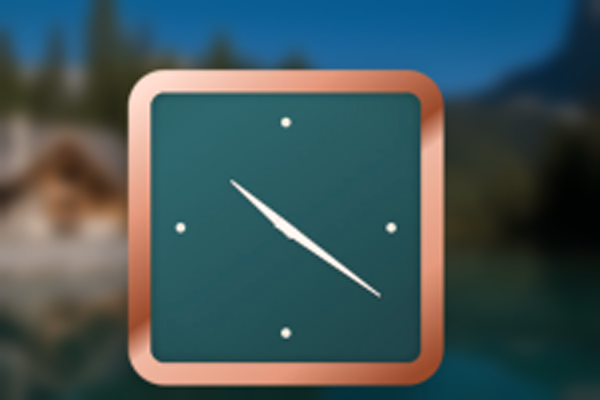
{"hour": 10, "minute": 21}
